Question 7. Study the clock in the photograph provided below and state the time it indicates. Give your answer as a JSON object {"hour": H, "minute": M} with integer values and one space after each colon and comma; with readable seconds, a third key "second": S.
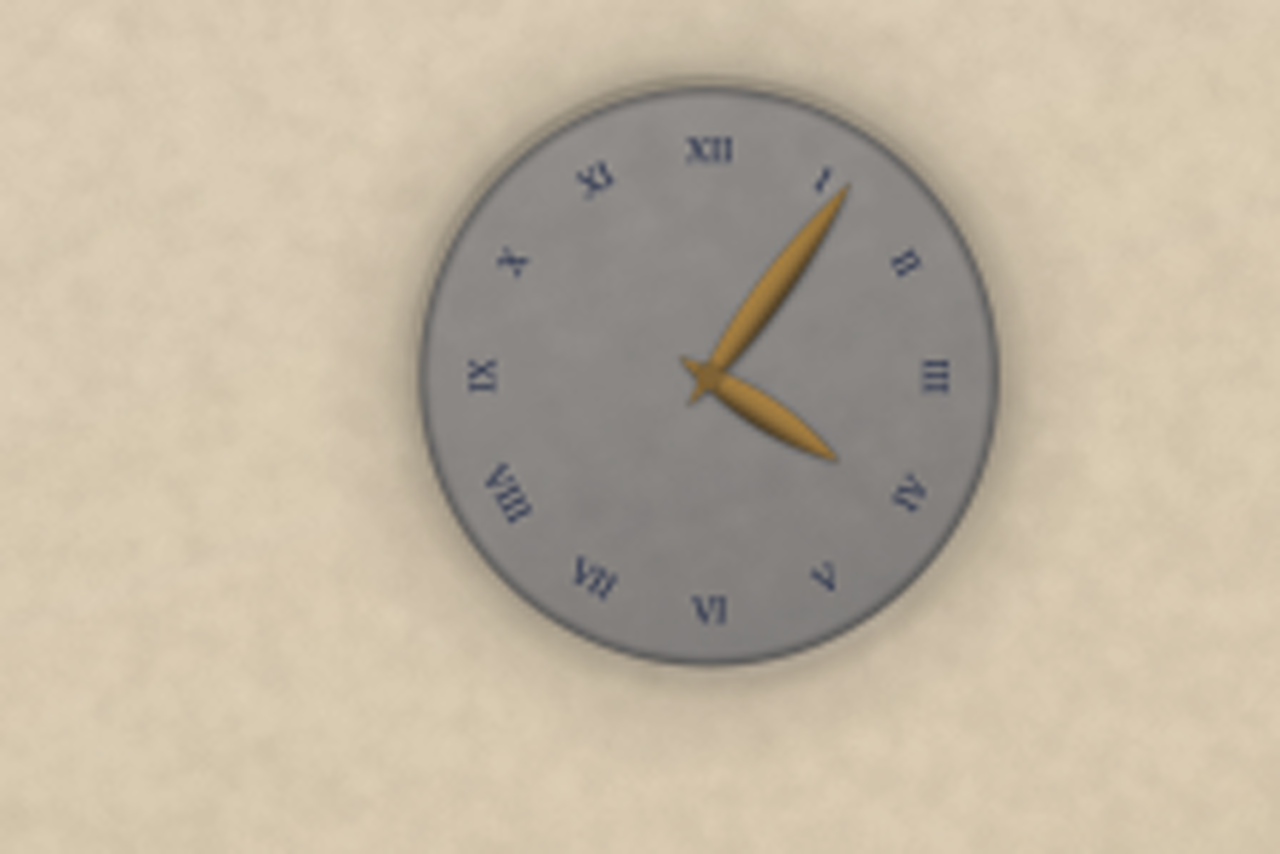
{"hour": 4, "minute": 6}
